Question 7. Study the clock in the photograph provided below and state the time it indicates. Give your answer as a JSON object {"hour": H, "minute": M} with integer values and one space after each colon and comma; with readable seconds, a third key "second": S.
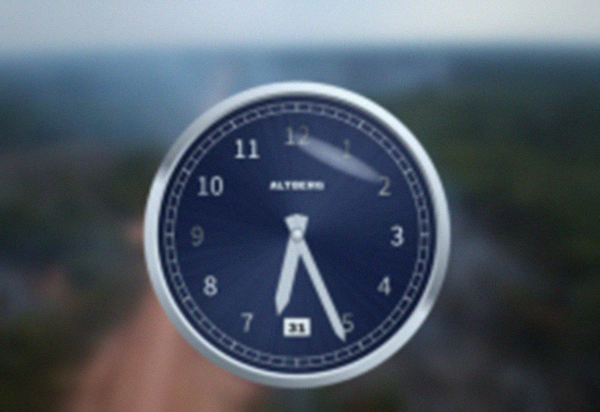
{"hour": 6, "minute": 26}
